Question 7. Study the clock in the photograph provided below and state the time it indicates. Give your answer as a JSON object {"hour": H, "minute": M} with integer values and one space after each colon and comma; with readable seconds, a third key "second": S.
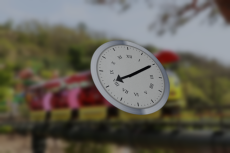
{"hour": 8, "minute": 10}
